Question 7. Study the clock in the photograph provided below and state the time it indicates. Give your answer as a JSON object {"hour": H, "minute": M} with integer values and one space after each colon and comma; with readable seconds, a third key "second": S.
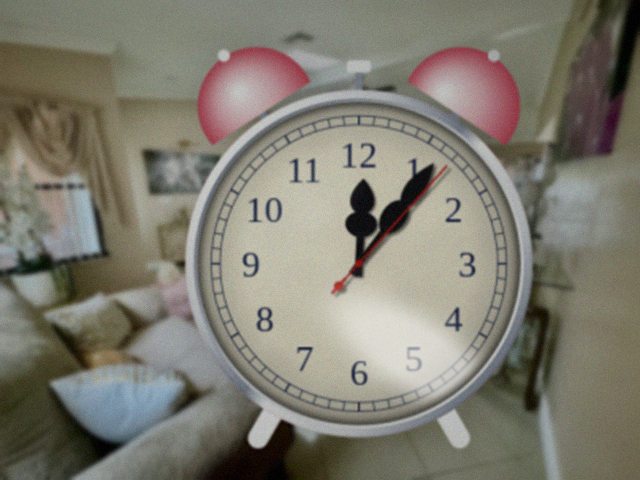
{"hour": 12, "minute": 6, "second": 7}
